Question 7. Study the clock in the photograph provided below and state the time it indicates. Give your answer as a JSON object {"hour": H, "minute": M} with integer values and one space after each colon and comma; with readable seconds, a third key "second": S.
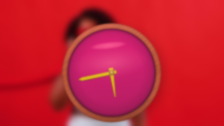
{"hour": 5, "minute": 43}
